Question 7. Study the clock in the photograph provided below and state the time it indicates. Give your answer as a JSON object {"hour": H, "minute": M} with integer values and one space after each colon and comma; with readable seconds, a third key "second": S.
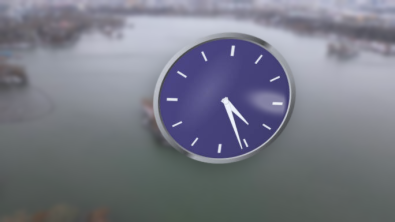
{"hour": 4, "minute": 26}
